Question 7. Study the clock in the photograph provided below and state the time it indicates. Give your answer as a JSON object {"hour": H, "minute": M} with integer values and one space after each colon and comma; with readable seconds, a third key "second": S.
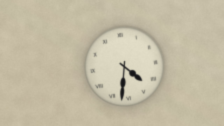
{"hour": 4, "minute": 32}
